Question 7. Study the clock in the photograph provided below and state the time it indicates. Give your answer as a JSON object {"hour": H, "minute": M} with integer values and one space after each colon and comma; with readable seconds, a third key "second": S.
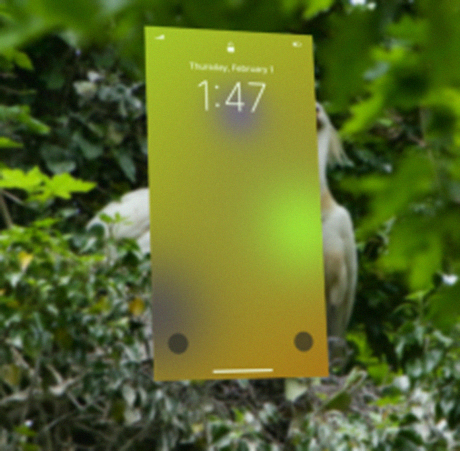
{"hour": 1, "minute": 47}
